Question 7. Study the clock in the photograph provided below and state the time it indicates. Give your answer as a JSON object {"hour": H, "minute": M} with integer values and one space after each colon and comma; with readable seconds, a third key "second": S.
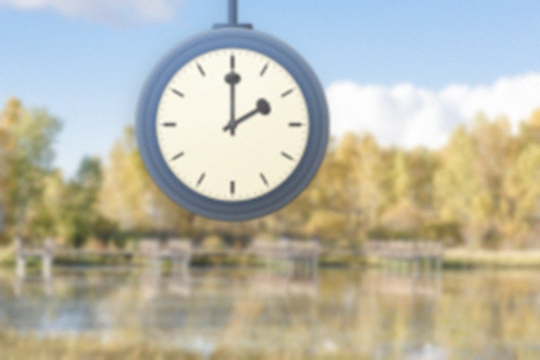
{"hour": 2, "minute": 0}
